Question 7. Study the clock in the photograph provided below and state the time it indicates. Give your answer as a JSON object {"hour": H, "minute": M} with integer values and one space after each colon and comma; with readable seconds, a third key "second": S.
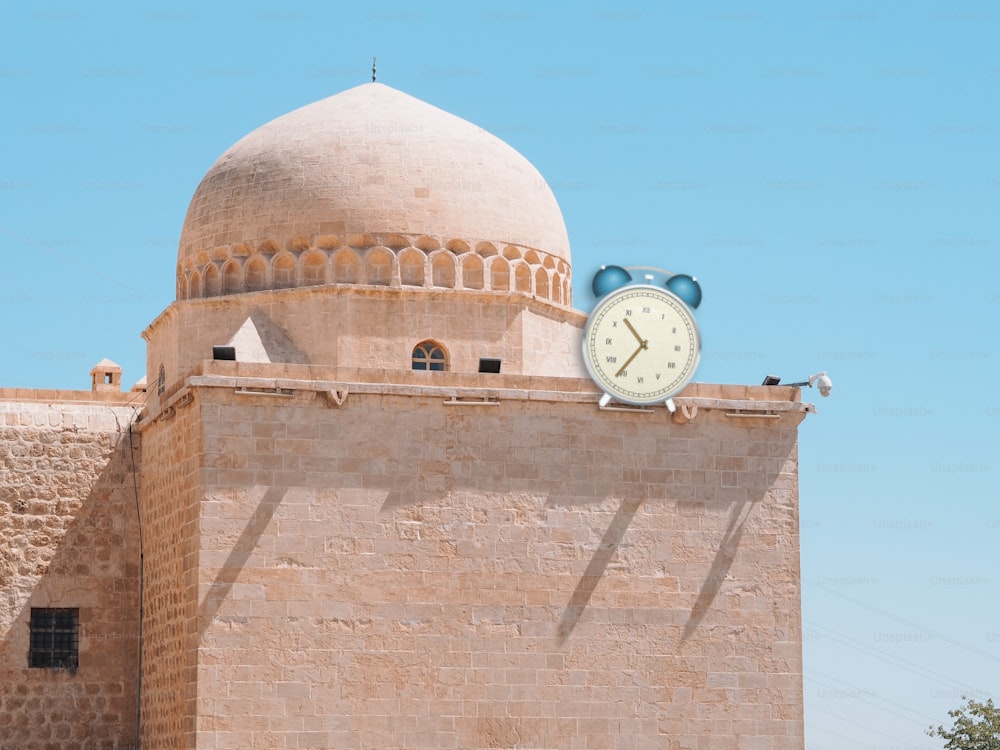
{"hour": 10, "minute": 36}
